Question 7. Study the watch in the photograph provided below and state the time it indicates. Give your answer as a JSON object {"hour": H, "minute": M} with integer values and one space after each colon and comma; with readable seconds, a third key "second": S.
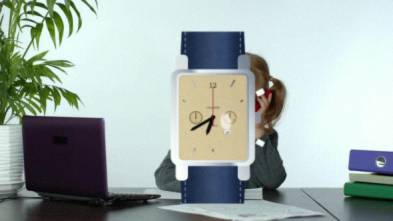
{"hour": 6, "minute": 40}
